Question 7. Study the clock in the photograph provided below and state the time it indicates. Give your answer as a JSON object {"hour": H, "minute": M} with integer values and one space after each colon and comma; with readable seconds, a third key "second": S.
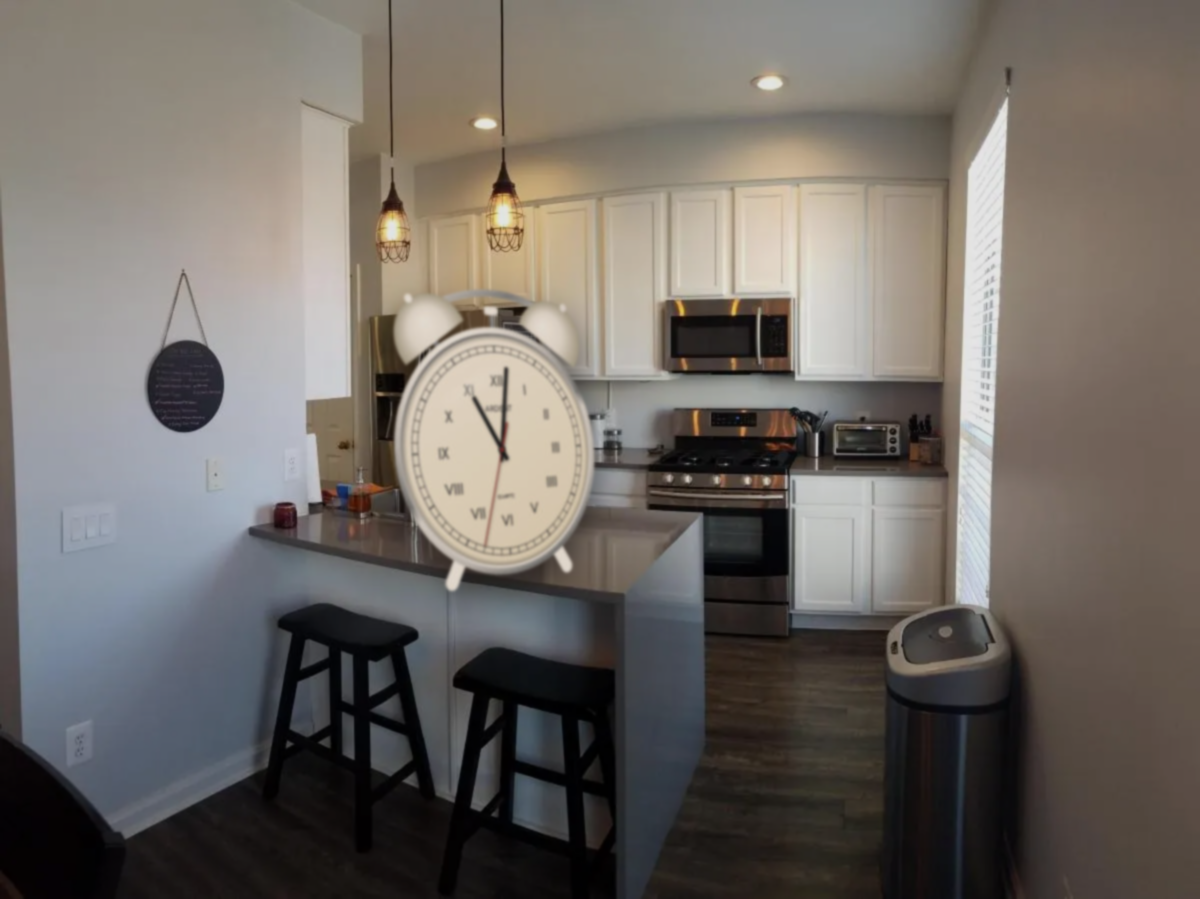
{"hour": 11, "minute": 1, "second": 33}
